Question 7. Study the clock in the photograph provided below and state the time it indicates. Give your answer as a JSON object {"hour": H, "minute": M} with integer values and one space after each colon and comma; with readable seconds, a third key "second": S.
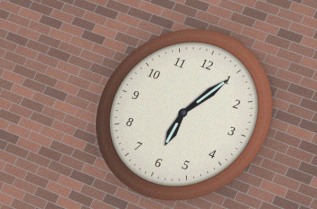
{"hour": 6, "minute": 5}
